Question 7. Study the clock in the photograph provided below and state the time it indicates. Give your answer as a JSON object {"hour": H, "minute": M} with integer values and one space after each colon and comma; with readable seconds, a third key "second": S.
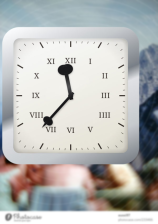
{"hour": 11, "minute": 37}
